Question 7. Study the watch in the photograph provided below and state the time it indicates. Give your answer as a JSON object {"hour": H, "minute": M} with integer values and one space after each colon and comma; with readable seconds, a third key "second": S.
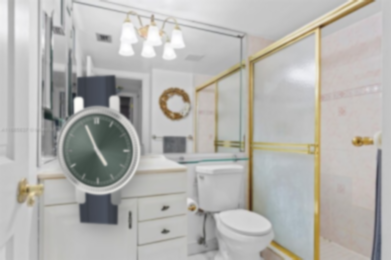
{"hour": 4, "minute": 56}
